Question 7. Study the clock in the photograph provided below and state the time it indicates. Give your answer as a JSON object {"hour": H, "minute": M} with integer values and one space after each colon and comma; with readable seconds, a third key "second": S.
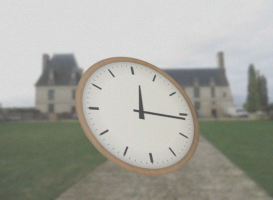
{"hour": 12, "minute": 16}
